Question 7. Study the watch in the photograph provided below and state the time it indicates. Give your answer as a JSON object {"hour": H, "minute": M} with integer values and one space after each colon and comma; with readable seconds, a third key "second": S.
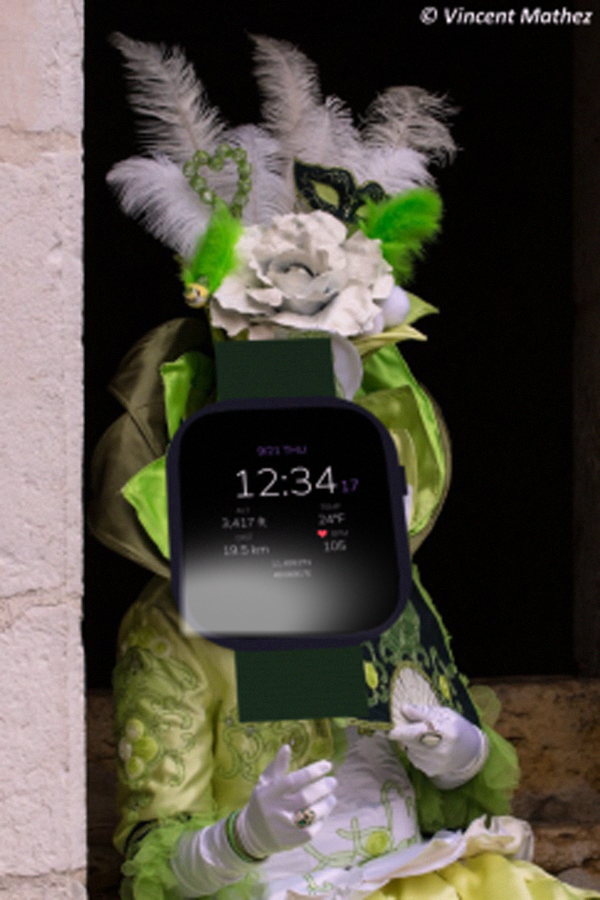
{"hour": 12, "minute": 34}
